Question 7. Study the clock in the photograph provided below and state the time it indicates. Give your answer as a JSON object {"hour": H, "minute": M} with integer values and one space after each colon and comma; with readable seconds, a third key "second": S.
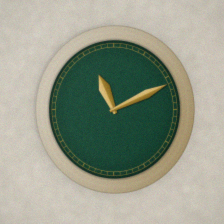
{"hour": 11, "minute": 11}
